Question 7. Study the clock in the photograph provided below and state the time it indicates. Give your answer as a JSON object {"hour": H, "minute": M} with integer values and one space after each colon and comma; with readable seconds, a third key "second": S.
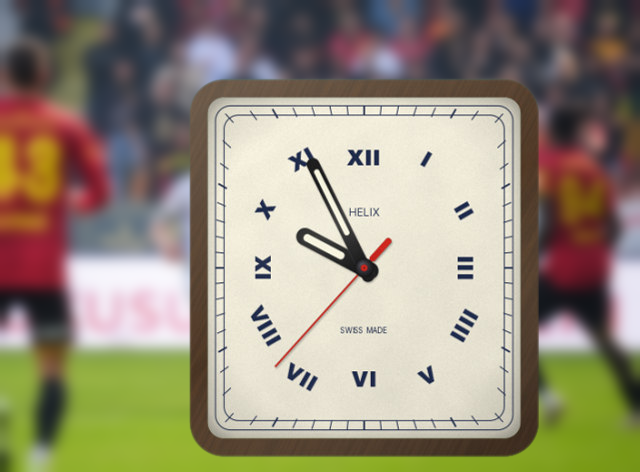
{"hour": 9, "minute": 55, "second": 37}
